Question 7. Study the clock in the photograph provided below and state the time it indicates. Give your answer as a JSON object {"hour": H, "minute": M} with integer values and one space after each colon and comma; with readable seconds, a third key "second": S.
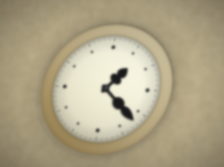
{"hour": 1, "minute": 22}
